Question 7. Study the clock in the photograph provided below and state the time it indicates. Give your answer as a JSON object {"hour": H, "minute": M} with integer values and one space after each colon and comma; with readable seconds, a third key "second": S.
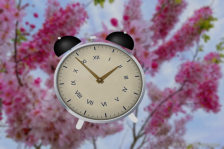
{"hour": 1, "minute": 54}
